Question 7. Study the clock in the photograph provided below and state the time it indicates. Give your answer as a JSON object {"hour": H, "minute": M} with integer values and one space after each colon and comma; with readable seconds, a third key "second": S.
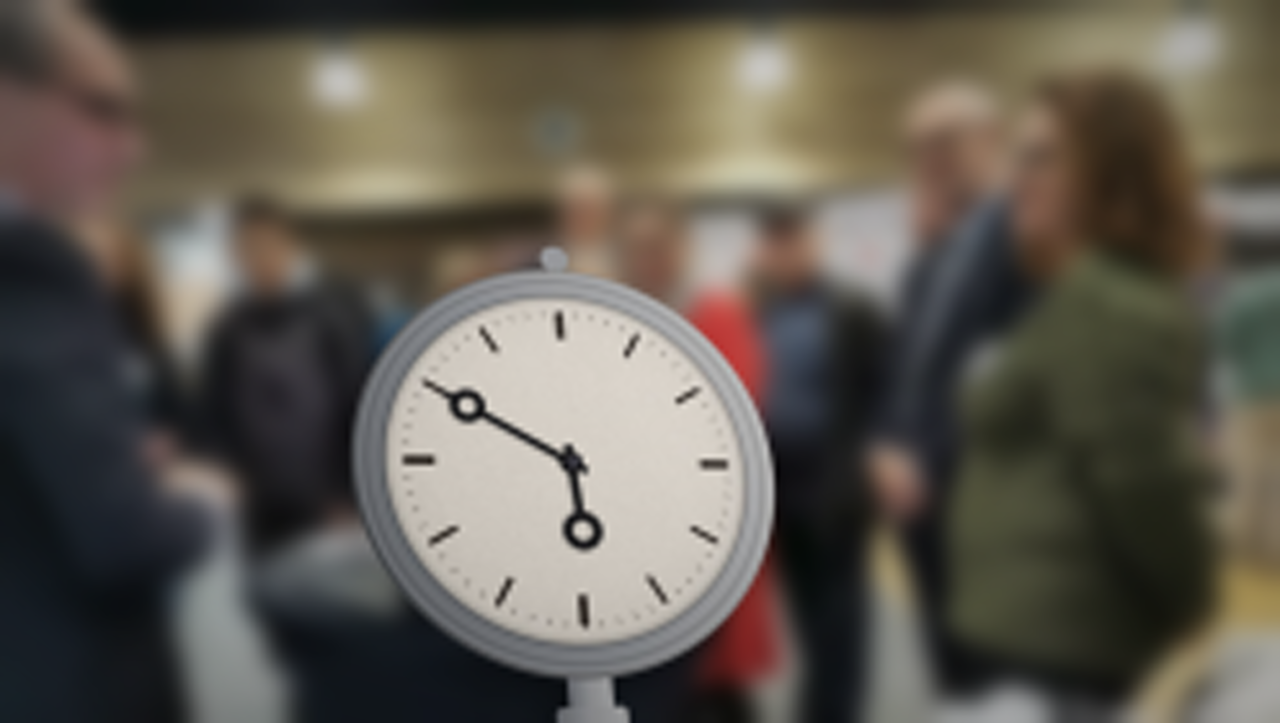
{"hour": 5, "minute": 50}
